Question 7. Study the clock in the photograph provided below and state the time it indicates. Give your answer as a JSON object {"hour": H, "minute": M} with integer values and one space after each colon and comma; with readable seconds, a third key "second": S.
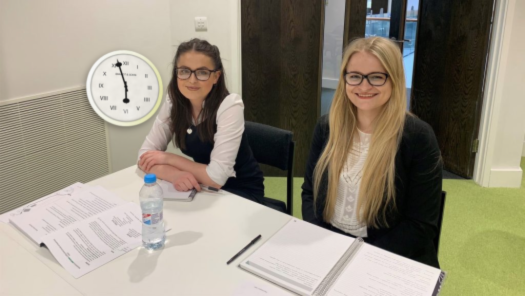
{"hour": 5, "minute": 57}
